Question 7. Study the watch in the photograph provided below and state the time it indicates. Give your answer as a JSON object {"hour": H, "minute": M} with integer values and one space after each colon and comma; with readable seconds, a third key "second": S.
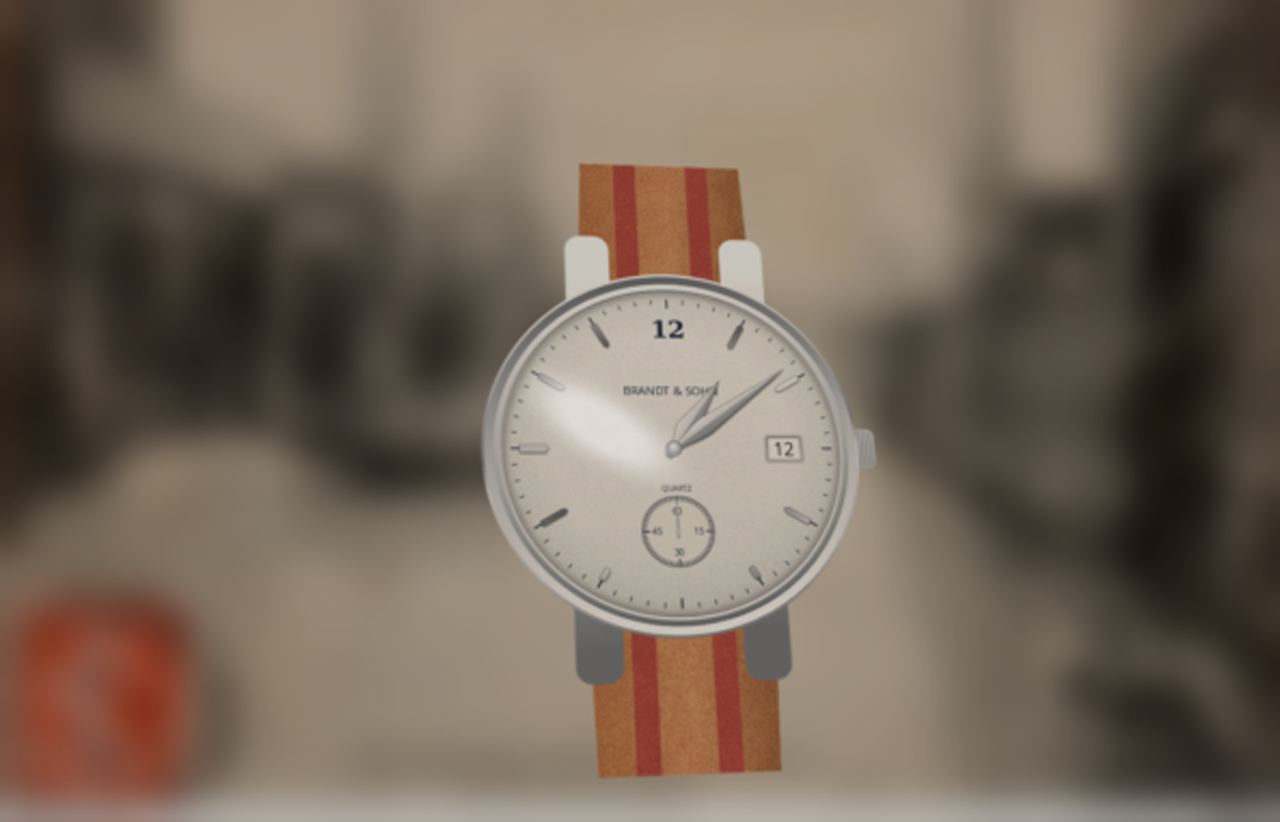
{"hour": 1, "minute": 9}
